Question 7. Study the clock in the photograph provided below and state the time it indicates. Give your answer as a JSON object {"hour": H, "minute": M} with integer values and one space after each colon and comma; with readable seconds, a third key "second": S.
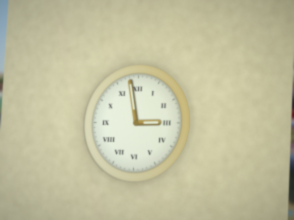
{"hour": 2, "minute": 58}
